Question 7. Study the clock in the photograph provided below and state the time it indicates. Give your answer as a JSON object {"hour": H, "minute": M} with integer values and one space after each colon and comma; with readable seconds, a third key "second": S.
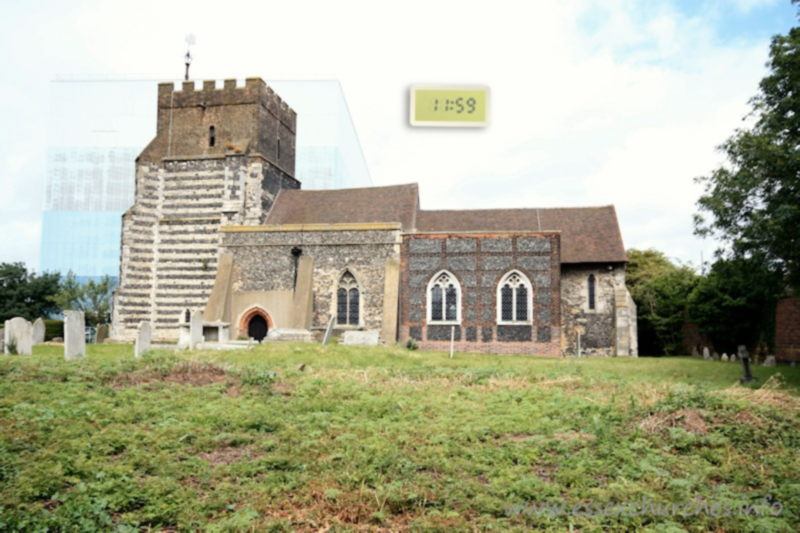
{"hour": 11, "minute": 59}
